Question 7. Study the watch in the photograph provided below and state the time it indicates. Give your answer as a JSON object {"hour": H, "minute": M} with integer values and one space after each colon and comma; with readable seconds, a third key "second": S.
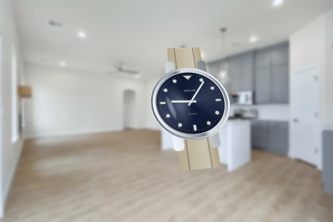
{"hour": 9, "minute": 6}
